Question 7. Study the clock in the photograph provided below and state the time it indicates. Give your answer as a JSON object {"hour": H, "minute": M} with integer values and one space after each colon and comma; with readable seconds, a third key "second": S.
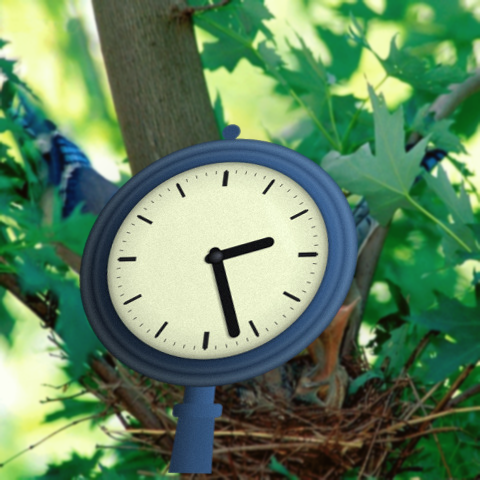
{"hour": 2, "minute": 27}
